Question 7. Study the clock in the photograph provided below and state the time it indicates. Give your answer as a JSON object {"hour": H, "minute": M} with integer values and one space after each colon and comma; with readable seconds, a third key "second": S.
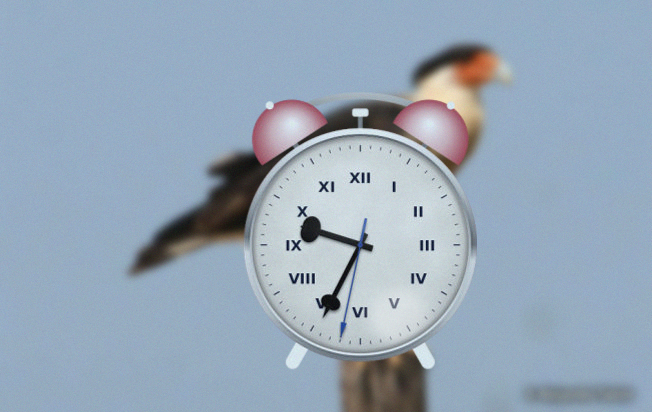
{"hour": 9, "minute": 34, "second": 32}
